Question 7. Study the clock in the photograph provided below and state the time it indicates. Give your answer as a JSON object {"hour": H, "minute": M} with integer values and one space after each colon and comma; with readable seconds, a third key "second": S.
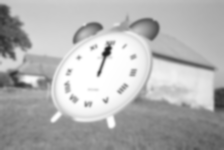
{"hour": 12, "minute": 0}
